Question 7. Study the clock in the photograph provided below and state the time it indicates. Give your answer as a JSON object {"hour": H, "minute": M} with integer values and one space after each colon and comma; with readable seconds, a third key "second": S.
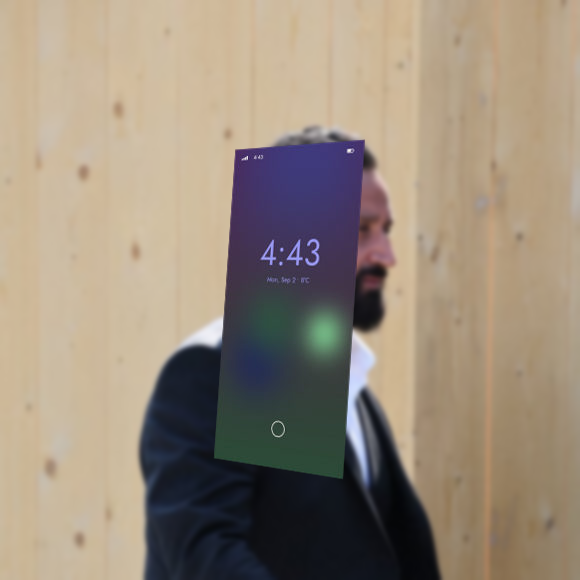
{"hour": 4, "minute": 43}
